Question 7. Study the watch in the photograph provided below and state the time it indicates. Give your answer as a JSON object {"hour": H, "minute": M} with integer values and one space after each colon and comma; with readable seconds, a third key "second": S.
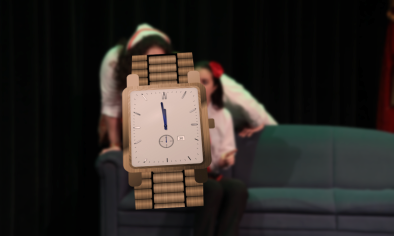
{"hour": 11, "minute": 59}
